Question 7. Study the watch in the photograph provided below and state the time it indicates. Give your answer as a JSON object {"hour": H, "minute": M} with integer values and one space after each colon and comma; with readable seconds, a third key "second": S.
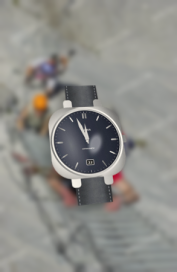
{"hour": 11, "minute": 57}
